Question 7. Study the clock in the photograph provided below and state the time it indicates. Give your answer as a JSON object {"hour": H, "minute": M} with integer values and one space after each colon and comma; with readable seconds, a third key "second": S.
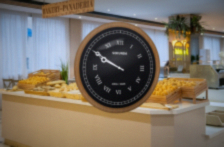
{"hour": 9, "minute": 50}
